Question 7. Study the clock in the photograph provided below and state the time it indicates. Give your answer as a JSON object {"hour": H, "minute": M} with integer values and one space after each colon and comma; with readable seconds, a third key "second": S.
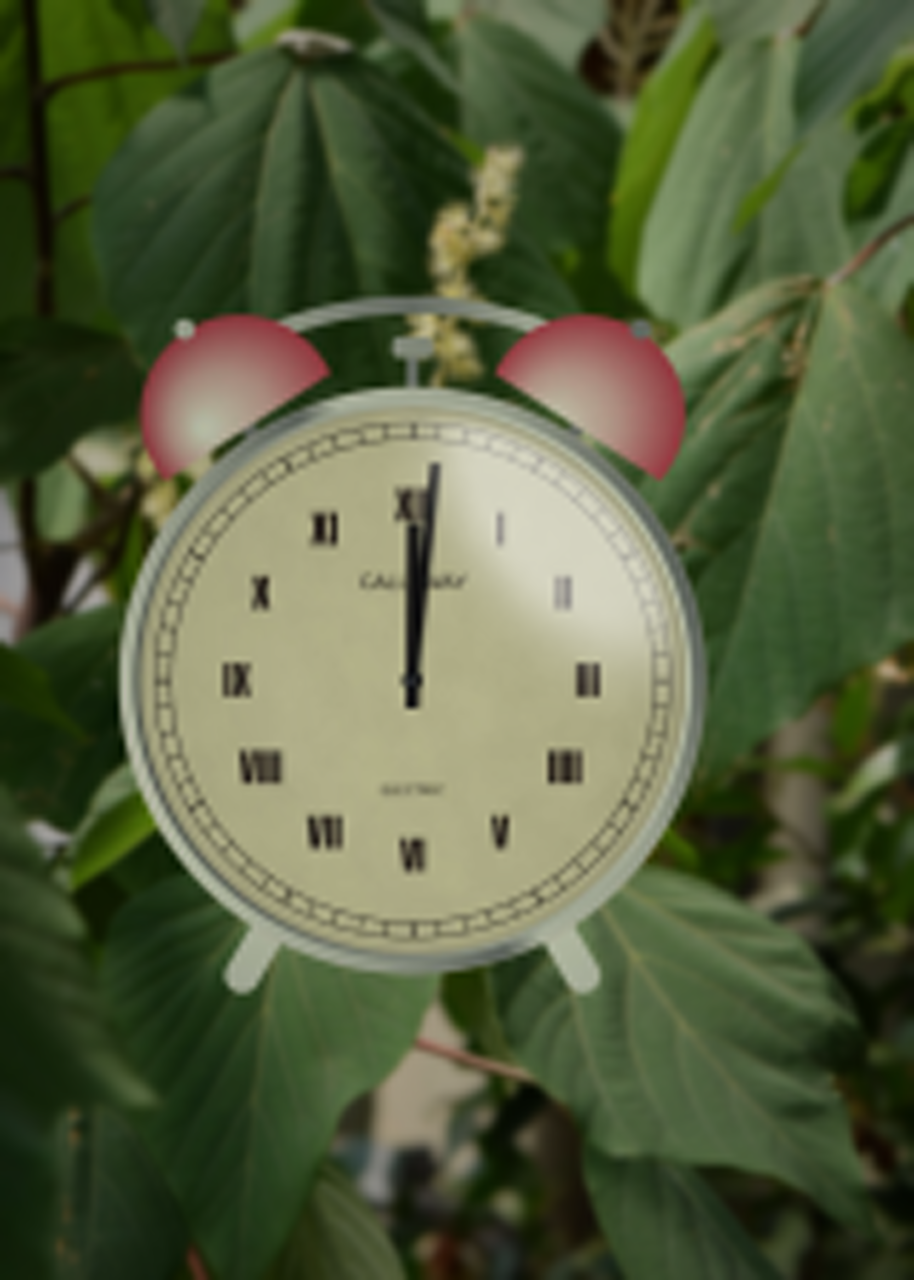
{"hour": 12, "minute": 1}
